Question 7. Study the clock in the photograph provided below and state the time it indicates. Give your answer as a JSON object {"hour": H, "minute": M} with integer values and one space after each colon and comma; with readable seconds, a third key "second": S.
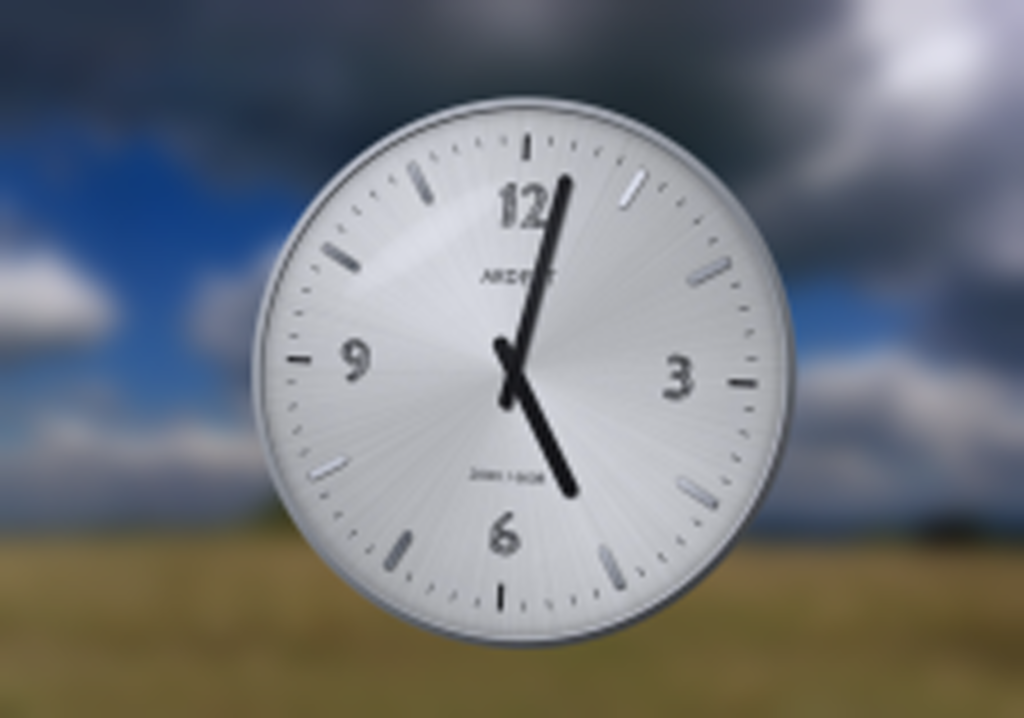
{"hour": 5, "minute": 2}
